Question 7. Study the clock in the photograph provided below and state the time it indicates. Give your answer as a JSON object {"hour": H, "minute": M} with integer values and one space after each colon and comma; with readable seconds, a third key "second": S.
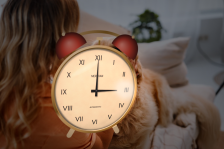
{"hour": 3, "minute": 0}
